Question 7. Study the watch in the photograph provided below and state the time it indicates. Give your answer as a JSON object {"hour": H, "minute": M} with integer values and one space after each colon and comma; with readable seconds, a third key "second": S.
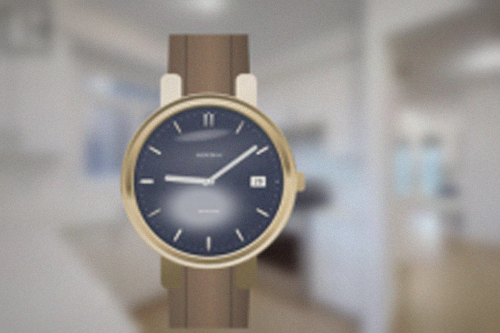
{"hour": 9, "minute": 9}
